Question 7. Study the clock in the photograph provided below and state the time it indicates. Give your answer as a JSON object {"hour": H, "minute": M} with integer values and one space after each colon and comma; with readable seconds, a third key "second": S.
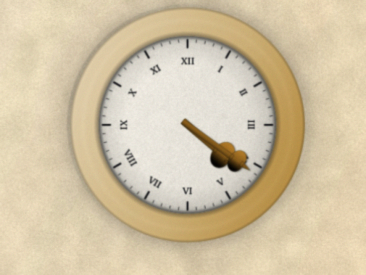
{"hour": 4, "minute": 21}
